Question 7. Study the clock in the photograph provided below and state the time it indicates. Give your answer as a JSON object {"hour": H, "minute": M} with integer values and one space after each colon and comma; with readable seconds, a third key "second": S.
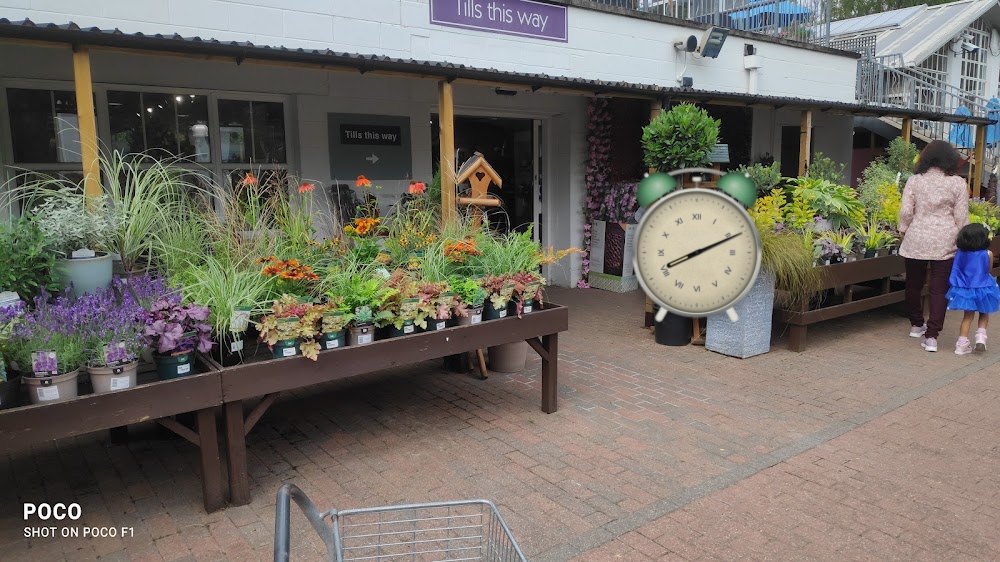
{"hour": 8, "minute": 11}
